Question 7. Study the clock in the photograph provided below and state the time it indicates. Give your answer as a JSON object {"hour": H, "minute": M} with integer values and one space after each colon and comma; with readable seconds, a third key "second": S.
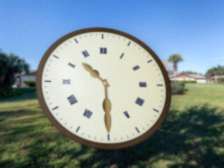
{"hour": 10, "minute": 30}
